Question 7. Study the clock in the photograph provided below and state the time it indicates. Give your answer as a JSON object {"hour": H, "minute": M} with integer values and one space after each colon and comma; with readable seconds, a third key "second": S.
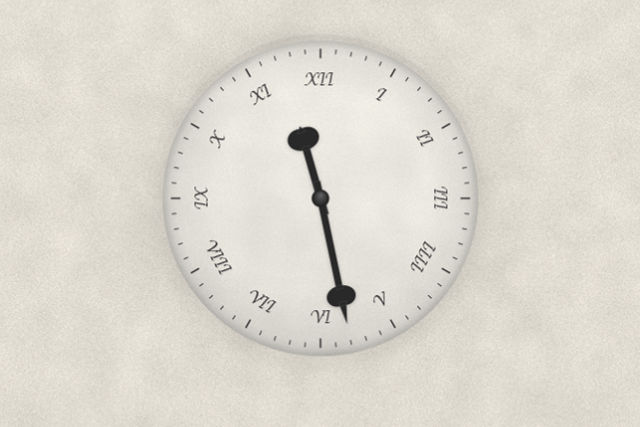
{"hour": 11, "minute": 28}
